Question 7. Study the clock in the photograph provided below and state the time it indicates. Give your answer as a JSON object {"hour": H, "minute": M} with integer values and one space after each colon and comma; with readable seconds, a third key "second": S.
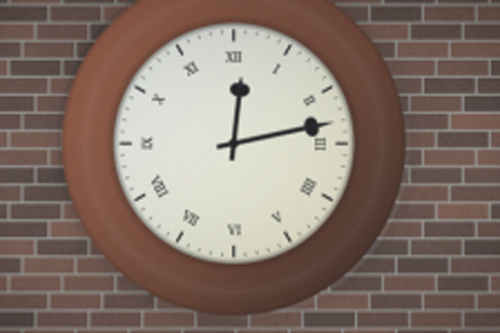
{"hour": 12, "minute": 13}
